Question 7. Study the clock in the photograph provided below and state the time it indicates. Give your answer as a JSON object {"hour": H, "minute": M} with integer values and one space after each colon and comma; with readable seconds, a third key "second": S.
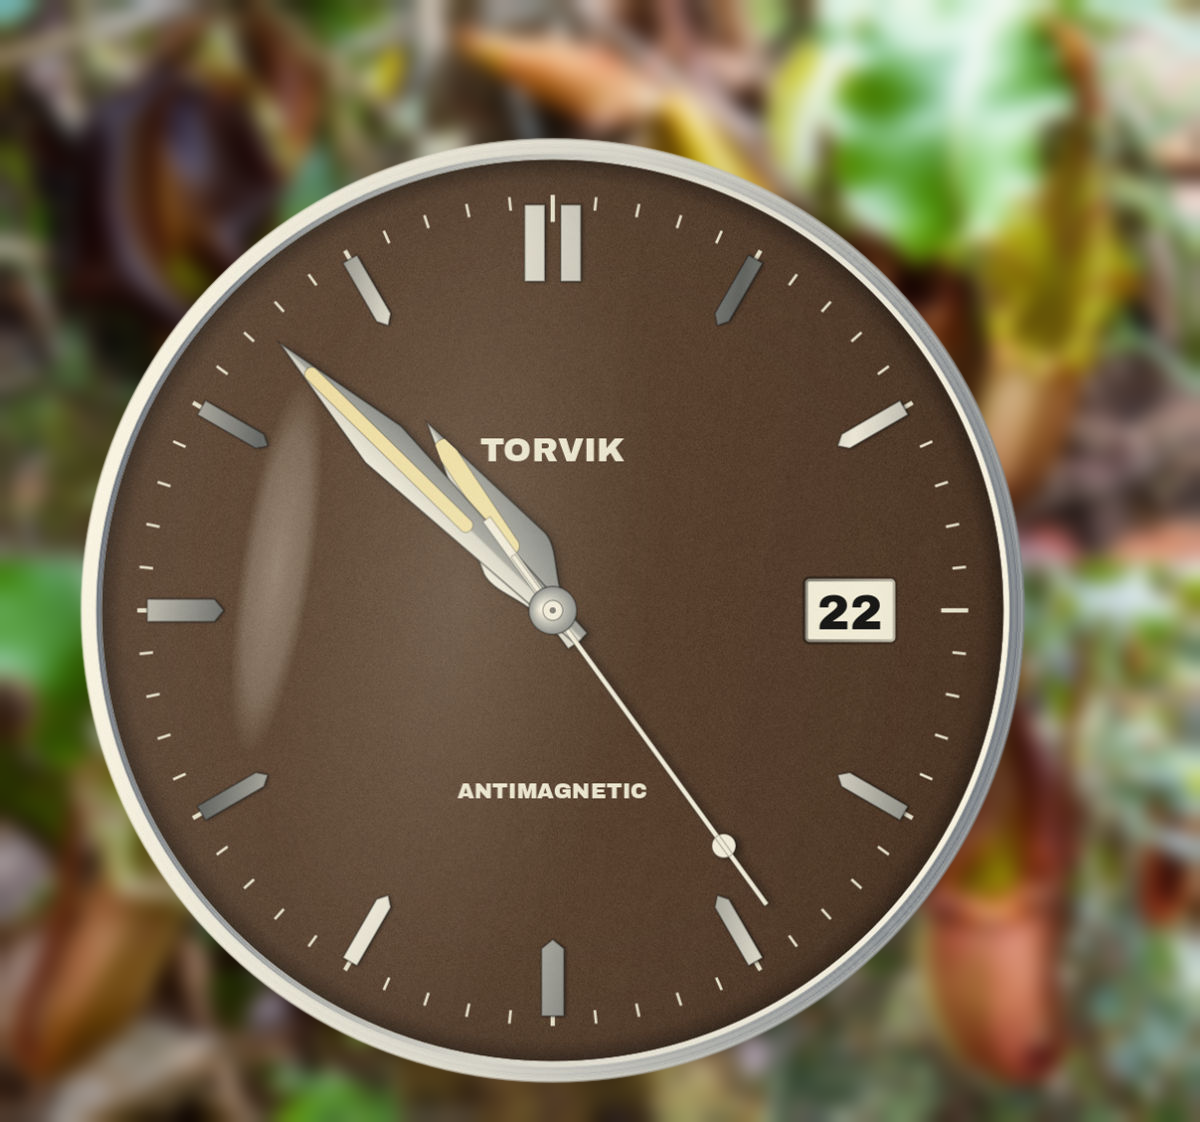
{"hour": 10, "minute": 52, "second": 24}
